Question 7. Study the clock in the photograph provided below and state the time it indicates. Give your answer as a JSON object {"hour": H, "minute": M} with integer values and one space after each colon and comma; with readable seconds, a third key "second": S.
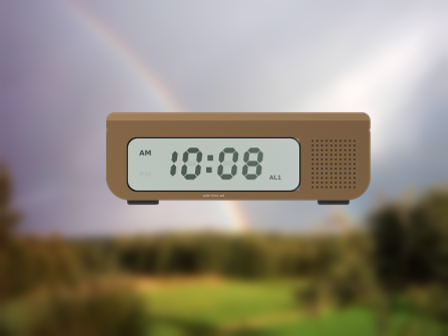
{"hour": 10, "minute": 8}
